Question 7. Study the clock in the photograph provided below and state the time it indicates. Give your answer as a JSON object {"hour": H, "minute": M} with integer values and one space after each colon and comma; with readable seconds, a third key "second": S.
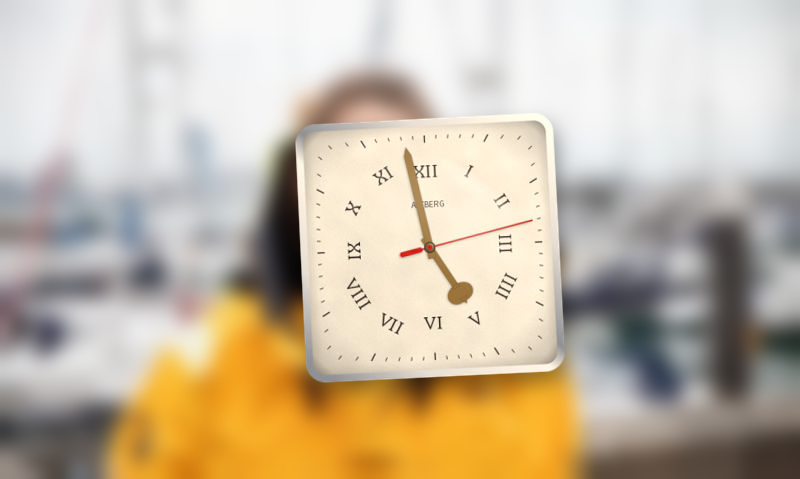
{"hour": 4, "minute": 58, "second": 13}
